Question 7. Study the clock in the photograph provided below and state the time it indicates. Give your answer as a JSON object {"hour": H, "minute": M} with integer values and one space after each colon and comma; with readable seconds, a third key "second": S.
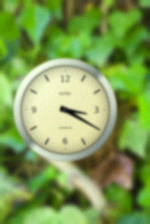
{"hour": 3, "minute": 20}
